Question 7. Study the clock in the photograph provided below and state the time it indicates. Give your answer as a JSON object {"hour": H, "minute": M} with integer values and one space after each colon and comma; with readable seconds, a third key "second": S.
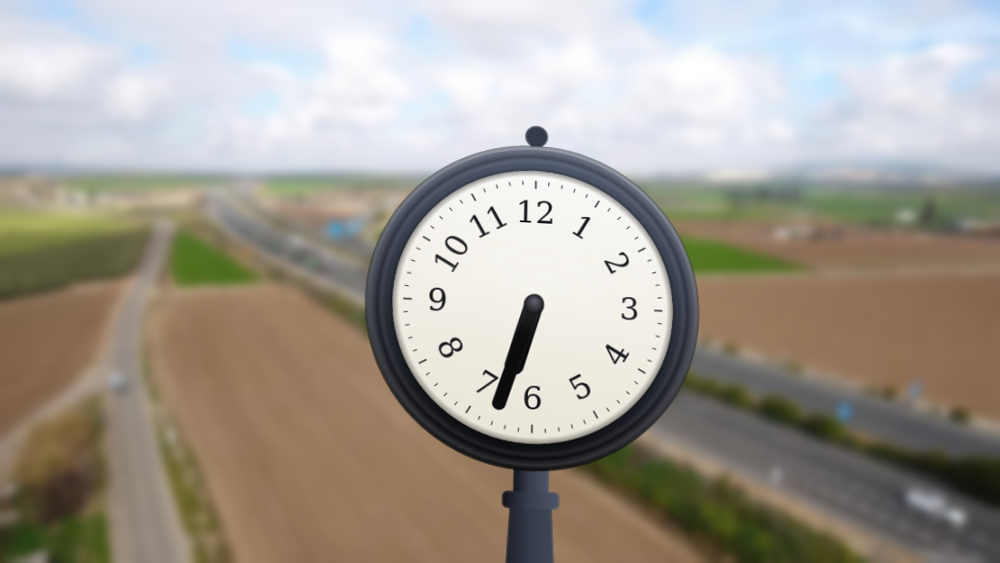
{"hour": 6, "minute": 33}
